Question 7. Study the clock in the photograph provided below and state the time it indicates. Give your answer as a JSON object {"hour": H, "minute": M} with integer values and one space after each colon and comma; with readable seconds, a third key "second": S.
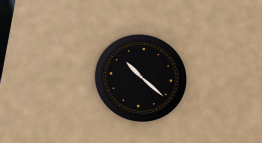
{"hour": 10, "minute": 21}
